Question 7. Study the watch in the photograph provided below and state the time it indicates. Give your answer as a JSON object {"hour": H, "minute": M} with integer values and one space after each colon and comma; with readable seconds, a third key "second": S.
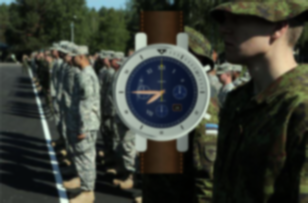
{"hour": 7, "minute": 45}
